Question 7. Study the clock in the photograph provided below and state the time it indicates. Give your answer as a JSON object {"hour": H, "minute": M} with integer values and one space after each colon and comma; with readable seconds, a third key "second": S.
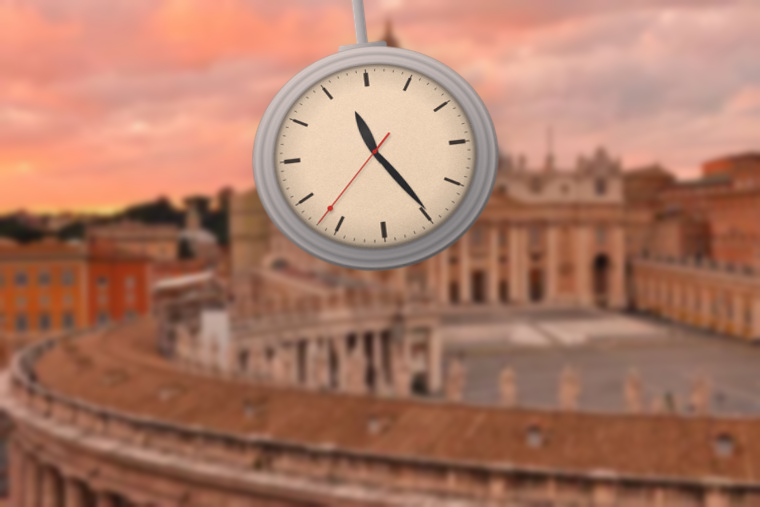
{"hour": 11, "minute": 24, "second": 37}
